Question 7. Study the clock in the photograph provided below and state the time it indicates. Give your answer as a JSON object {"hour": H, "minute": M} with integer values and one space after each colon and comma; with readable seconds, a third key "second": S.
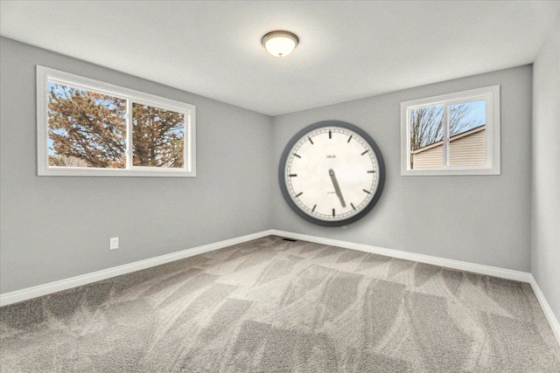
{"hour": 5, "minute": 27}
